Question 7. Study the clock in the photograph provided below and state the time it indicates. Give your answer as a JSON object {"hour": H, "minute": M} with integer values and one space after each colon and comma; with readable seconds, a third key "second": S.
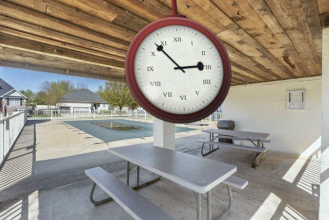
{"hour": 2, "minute": 53}
